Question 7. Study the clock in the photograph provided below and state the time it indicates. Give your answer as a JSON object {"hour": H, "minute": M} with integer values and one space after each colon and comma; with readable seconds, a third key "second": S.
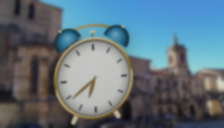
{"hour": 6, "minute": 39}
